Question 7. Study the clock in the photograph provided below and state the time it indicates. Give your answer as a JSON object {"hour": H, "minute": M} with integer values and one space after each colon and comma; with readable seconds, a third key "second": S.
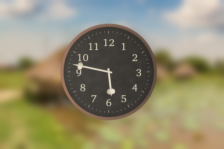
{"hour": 5, "minute": 47}
